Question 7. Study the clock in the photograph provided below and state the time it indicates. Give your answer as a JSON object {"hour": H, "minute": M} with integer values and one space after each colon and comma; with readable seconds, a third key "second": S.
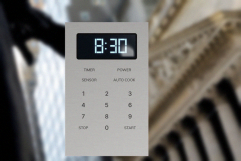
{"hour": 8, "minute": 30}
